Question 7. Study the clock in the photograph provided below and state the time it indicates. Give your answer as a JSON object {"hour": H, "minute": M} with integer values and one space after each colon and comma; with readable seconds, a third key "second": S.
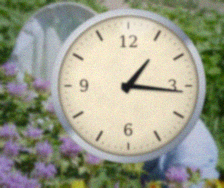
{"hour": 1, "minute": 16}
